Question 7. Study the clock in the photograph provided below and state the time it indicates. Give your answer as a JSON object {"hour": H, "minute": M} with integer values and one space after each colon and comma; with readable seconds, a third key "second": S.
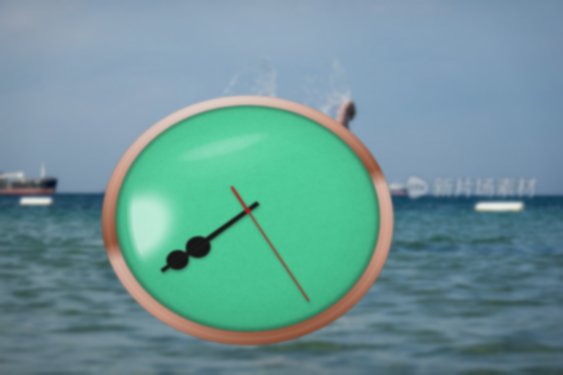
{"hour": 7, "minute": 38, "second": 25}
